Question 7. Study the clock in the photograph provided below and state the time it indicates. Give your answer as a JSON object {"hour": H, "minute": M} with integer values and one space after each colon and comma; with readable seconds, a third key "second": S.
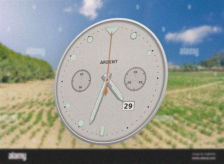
{"hour": 4, "minute": 33}
